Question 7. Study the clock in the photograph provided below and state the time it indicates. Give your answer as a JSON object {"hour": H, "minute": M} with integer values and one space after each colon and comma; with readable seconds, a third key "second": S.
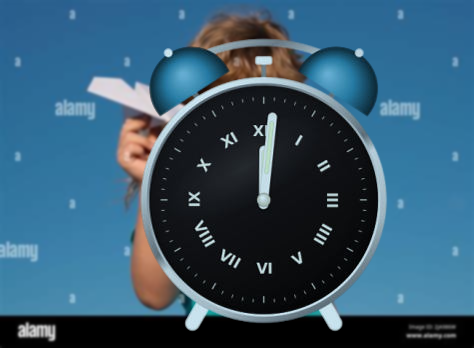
{"hour": 12, "minute": 1}
